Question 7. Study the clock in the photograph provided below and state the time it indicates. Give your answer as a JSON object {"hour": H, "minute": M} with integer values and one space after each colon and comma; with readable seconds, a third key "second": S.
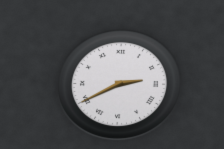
{"hour": 2, "minute": 40}
